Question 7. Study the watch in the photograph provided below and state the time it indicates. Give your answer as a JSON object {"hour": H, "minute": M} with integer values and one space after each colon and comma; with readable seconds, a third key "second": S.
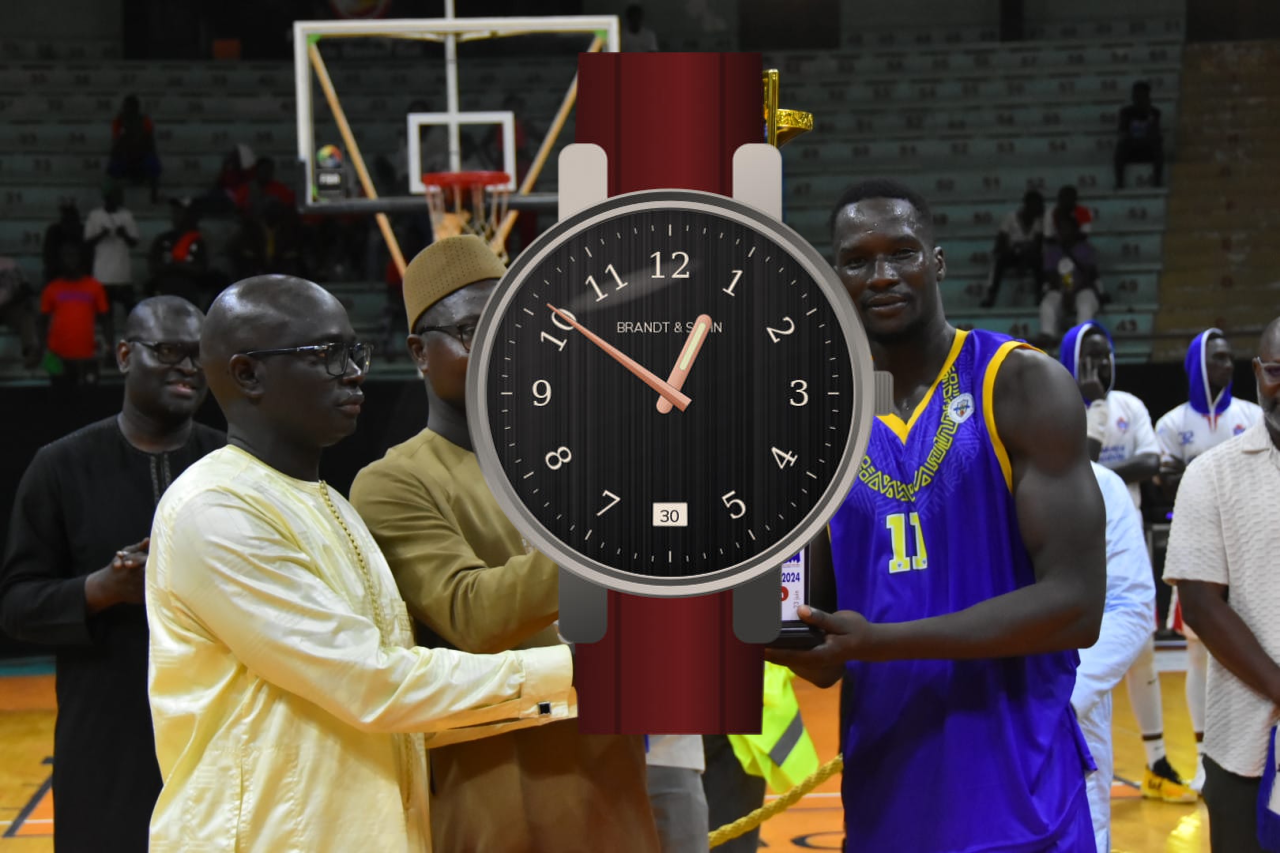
{"hour": 12, "minute": 51}
